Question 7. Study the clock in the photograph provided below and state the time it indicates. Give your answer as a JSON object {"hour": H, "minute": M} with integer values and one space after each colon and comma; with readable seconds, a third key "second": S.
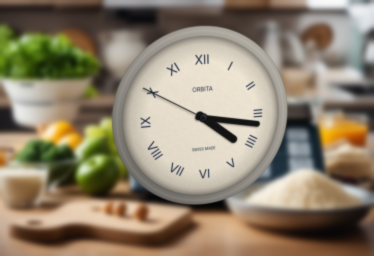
{"hour": 4, "minute": 16, "second": 50}
